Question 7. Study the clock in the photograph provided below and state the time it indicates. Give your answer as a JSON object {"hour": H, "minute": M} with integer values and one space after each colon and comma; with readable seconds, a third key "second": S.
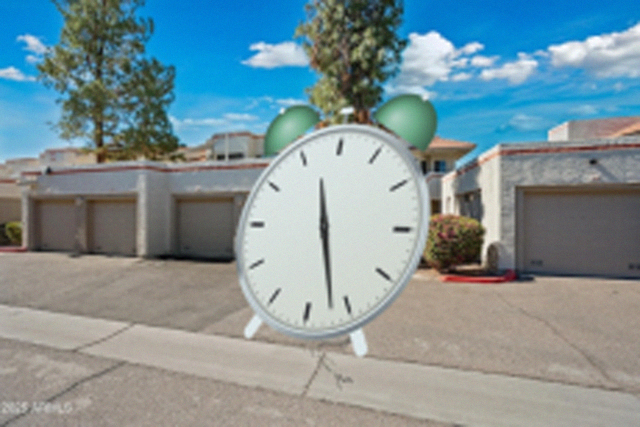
{"hour": 11, "minute": 27}
